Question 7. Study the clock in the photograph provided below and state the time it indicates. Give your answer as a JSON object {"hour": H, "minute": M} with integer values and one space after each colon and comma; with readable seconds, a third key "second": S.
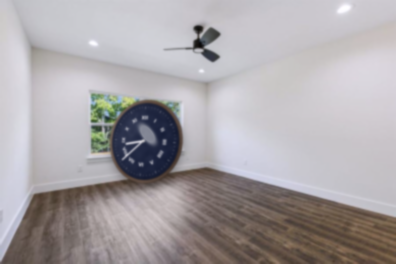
{"hour": 8, "minute": 38}
